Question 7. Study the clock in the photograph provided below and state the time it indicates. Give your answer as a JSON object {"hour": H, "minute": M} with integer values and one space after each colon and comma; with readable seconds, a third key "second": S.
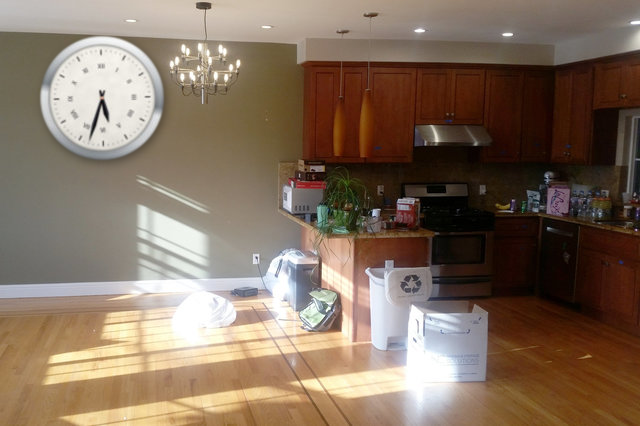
{"hour": 5, "minute": 33}
